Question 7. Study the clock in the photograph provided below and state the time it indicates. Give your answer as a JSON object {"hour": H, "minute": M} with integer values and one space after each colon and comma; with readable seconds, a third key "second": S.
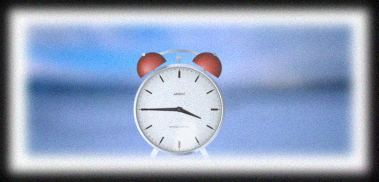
{"hour": 3, "minute": 45}
